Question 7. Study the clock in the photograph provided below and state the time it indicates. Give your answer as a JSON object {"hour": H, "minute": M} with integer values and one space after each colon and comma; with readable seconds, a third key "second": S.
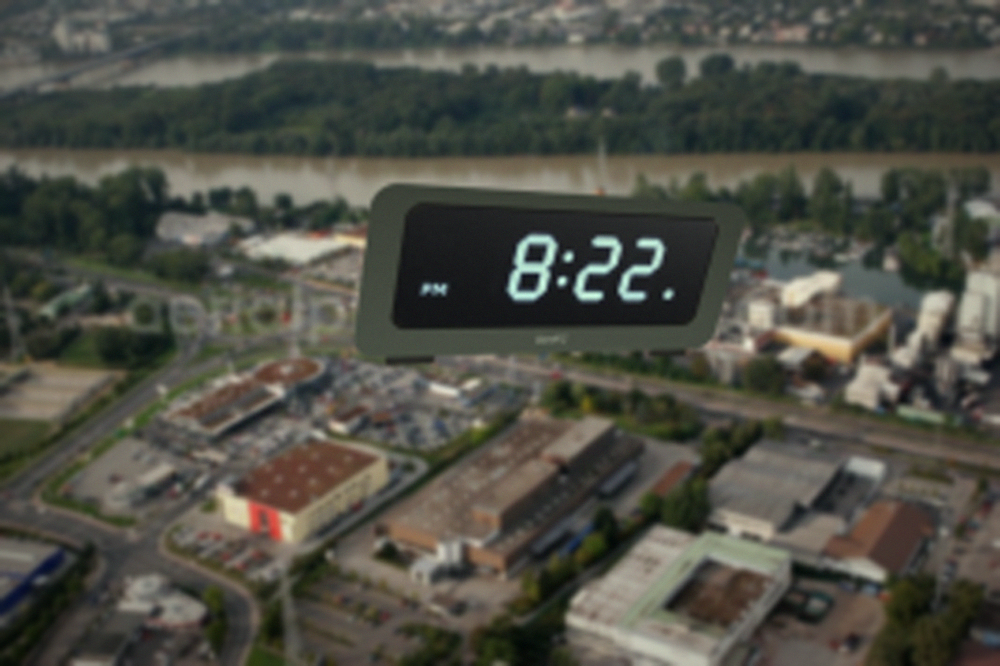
{"hour": 8, "minute": 22}
